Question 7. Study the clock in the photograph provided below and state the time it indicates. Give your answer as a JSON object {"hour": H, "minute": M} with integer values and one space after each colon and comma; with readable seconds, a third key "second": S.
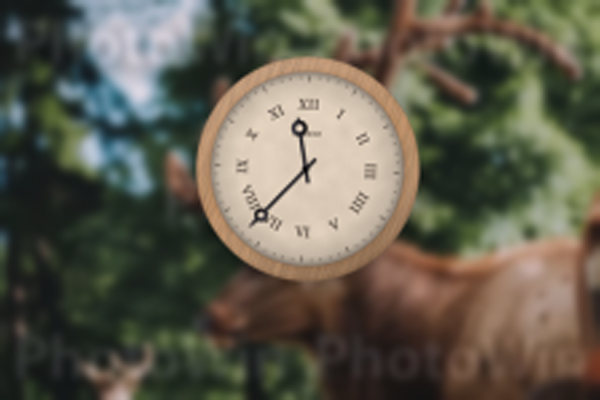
{"hour": 11, "minute": 37}
